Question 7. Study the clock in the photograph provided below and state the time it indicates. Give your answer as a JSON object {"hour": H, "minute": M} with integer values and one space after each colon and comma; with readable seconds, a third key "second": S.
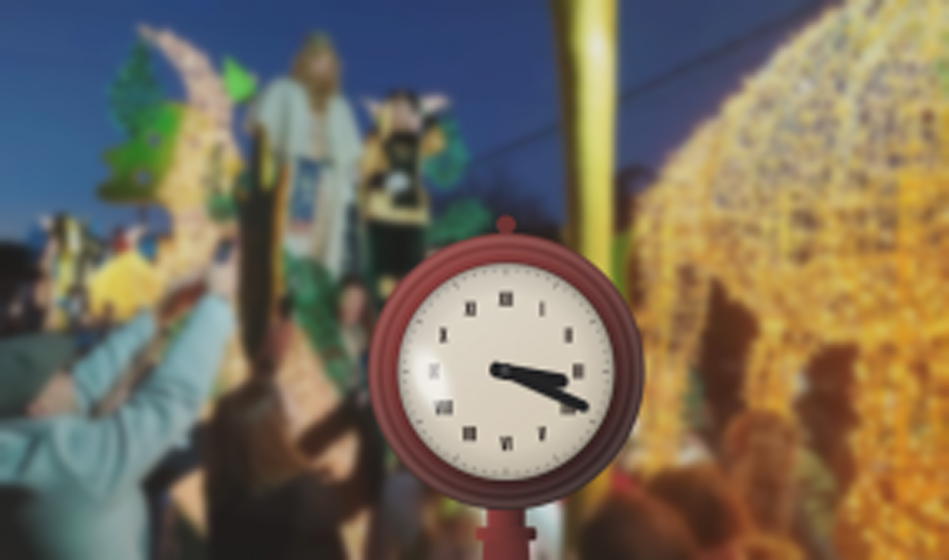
{"hour": 3, "minute": 19}
